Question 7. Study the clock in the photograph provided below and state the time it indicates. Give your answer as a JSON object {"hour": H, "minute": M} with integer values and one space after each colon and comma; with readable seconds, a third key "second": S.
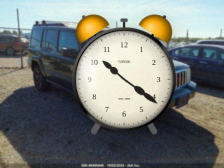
{"hour": 10, "minute": 21}
